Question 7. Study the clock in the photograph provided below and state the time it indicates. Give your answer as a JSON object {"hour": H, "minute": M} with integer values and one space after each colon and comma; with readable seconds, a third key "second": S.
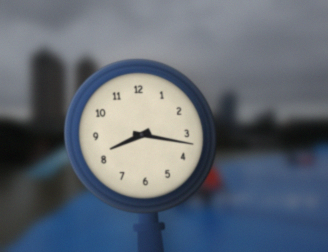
{"hour": 8, "minute": 17}
